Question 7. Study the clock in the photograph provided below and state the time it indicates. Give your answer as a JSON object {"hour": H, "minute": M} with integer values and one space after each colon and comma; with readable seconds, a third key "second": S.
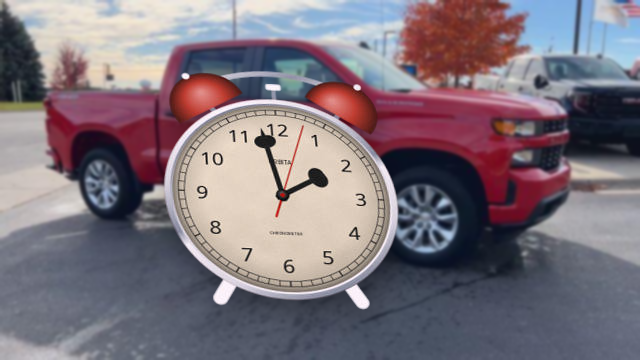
{"hour": 1, "minute": 58, "second": 3}
